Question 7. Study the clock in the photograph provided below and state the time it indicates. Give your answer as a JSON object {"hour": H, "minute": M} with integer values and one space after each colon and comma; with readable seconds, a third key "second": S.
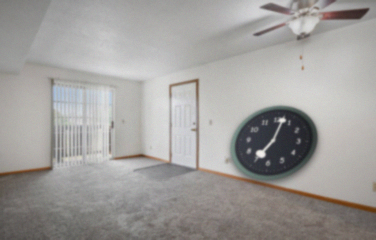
{"hour": 7, "minute": 2}
